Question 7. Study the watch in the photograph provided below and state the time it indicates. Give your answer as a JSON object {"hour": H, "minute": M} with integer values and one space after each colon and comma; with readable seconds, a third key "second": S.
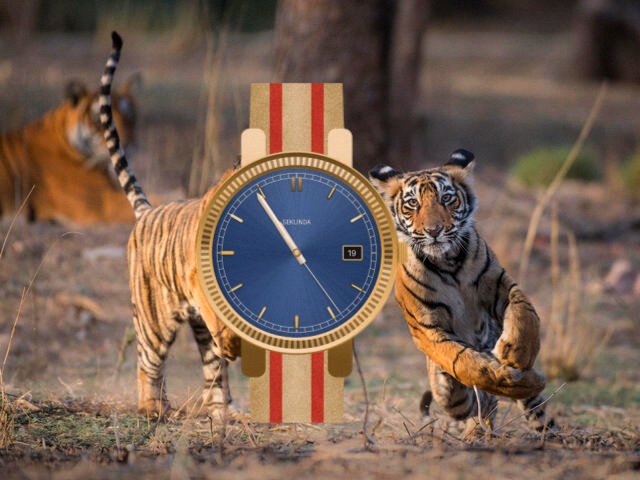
{"hour": 10, "minute": 54, "second": 24}
